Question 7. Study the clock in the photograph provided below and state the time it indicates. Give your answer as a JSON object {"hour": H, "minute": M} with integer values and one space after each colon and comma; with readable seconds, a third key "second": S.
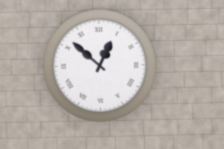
{"hour": 12, "minute": 52}
